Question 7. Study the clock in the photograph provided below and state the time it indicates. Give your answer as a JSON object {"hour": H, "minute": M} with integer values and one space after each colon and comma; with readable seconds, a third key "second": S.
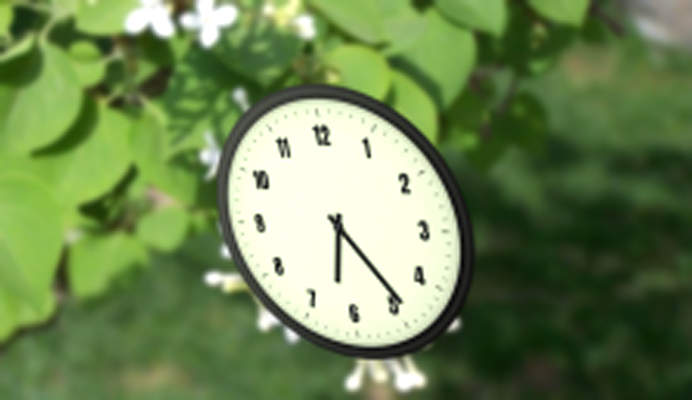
{"hour": 6, "minute": 24}
